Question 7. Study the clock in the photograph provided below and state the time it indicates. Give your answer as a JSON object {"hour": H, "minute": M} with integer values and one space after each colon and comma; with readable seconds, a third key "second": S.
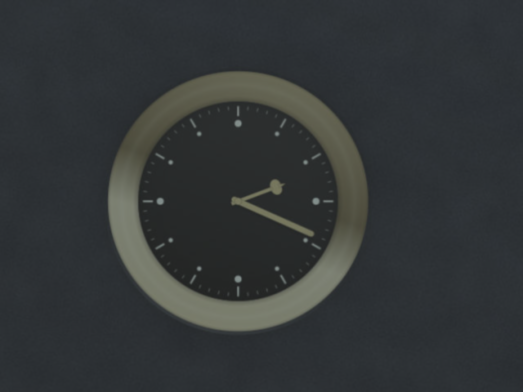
{"hour": 2, "minute": 19}
